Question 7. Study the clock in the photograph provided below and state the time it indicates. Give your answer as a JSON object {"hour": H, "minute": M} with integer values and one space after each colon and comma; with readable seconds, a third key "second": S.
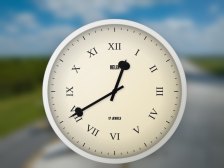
{"hour": 12, "minute": 40}
